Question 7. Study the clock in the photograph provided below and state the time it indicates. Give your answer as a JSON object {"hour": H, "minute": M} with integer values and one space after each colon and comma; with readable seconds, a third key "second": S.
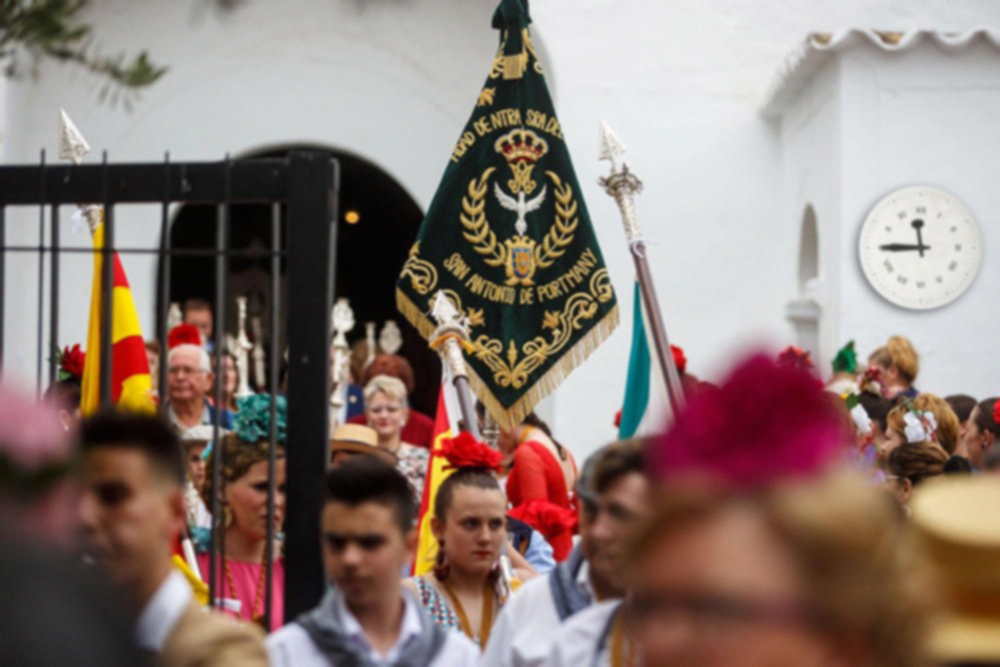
{"hour": 11, "minute": 45}
